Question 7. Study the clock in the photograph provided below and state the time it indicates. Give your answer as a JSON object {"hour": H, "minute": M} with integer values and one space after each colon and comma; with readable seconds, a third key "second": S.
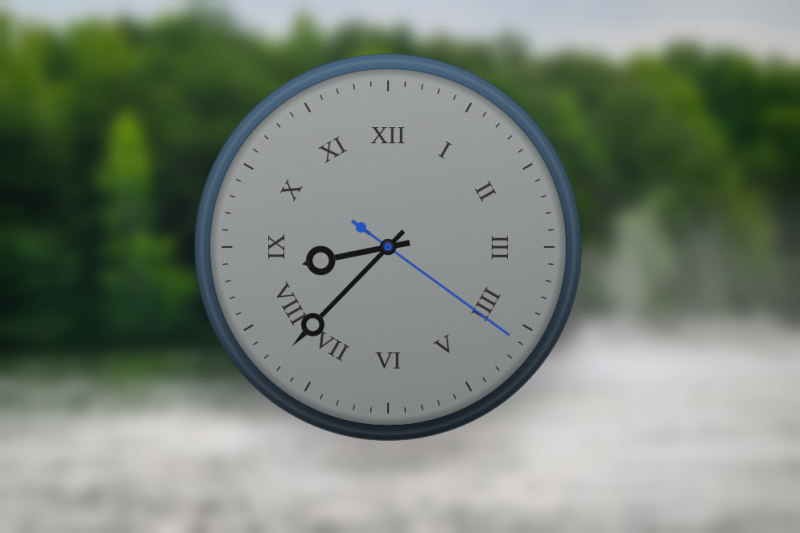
{"hour": 8, "minute": 37, "second": 21}
